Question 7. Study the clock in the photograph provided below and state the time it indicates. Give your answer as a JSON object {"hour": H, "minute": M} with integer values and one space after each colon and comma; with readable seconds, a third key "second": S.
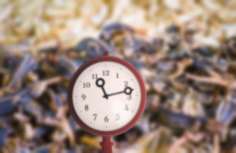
{"hour": 11, "minute": 13}
